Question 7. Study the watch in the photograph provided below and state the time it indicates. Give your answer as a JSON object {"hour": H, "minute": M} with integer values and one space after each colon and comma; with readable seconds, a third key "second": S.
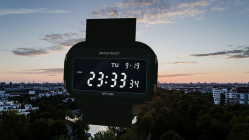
{"hour": 23, "minute": 33, "second": 34}
